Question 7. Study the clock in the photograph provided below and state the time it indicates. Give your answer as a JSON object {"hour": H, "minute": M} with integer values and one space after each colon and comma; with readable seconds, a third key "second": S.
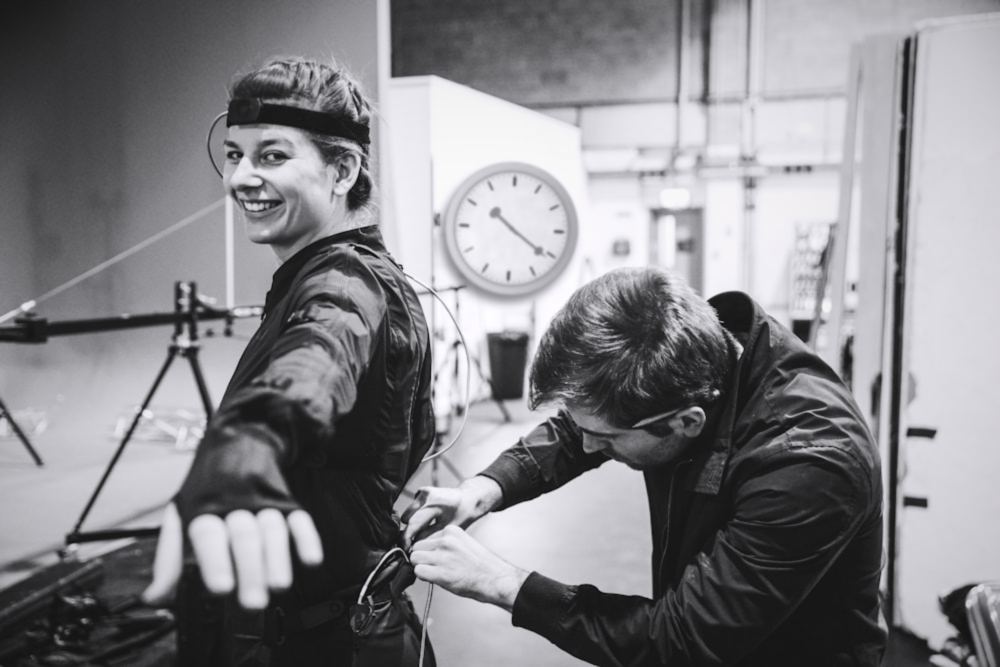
{"hour": 10, "minute": 21}
